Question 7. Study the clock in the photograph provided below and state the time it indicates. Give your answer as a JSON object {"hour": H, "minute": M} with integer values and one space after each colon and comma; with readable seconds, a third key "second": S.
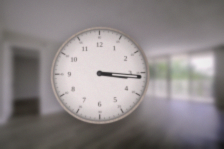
{"hour": 3, "minute": 16}
